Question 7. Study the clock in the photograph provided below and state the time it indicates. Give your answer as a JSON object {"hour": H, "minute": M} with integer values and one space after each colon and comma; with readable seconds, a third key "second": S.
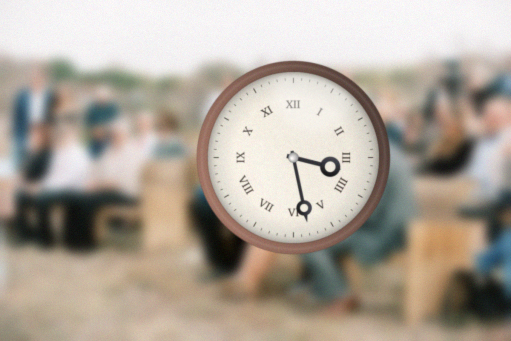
{"hour": 3, "minute": 28}
